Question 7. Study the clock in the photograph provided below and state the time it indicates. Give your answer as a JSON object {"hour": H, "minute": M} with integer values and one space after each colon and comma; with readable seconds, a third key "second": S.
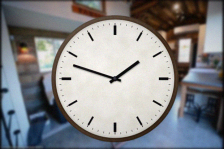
{"hour": 1, "minute": 48}
